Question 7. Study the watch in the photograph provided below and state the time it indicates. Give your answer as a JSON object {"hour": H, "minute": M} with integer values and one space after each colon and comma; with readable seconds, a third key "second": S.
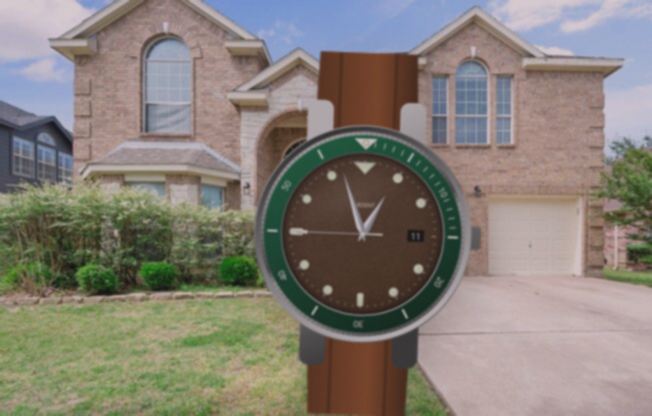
{"hour": 12, "minute": 56, "second": 45}
